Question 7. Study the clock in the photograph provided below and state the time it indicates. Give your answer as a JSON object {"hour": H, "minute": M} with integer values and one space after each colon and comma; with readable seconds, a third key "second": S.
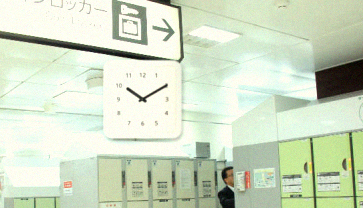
{"hour": 10, "minute": 10}
